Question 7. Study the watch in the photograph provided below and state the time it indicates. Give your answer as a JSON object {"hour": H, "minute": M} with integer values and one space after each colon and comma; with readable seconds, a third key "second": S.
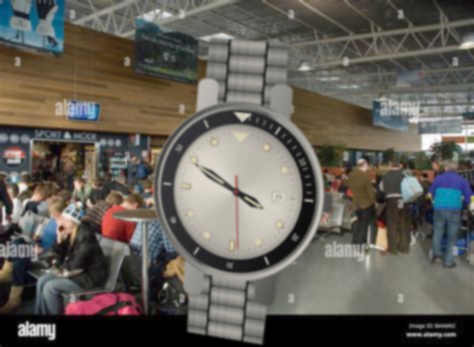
{"hour": 3, "minute": 49, "second": 29}
